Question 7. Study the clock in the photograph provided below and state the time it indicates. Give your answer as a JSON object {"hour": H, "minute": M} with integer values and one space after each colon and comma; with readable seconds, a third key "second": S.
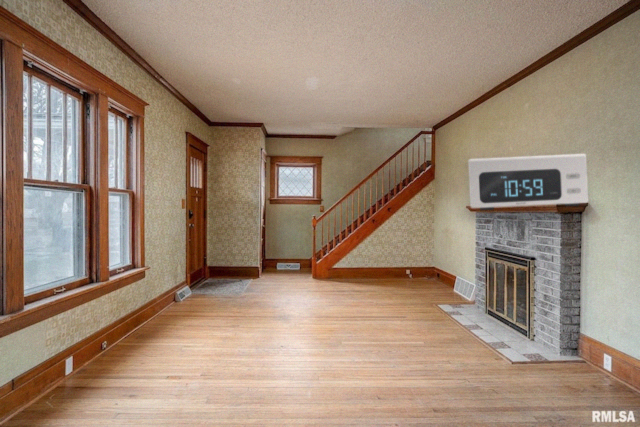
{"hour": 10, "minute": 59}
